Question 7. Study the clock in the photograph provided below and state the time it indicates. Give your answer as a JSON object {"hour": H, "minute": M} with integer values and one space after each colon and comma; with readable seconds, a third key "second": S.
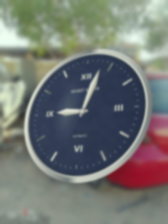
{"hour": 9, "minute": 3}
